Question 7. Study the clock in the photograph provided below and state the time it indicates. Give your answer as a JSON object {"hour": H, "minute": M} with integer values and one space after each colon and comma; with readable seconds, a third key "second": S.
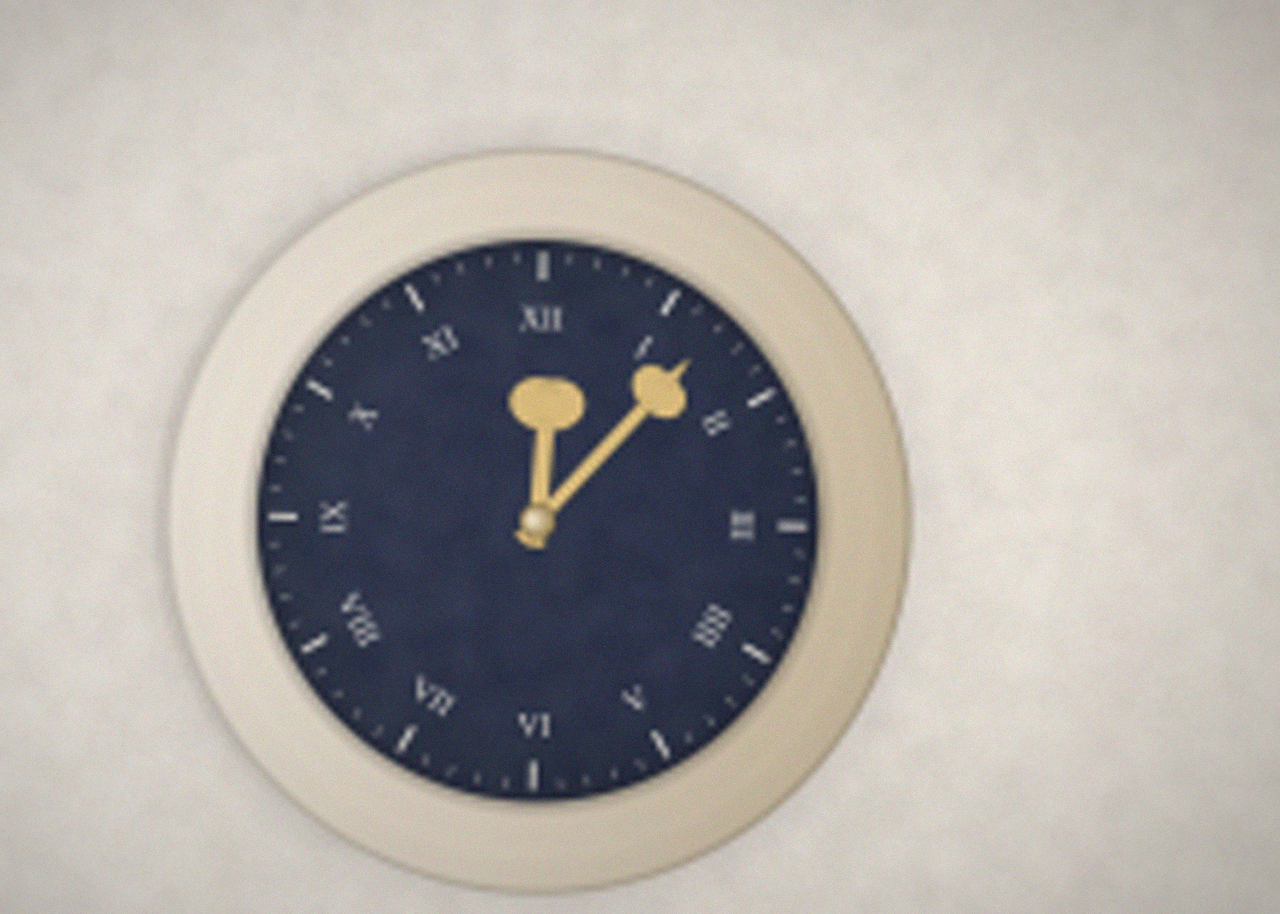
{"hour": 12, "minute": 7}
